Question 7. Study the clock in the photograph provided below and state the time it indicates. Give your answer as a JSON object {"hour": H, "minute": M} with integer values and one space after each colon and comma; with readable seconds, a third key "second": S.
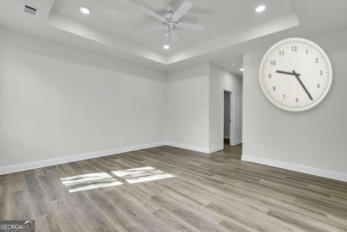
{"hour": 9, "minute": 25}
